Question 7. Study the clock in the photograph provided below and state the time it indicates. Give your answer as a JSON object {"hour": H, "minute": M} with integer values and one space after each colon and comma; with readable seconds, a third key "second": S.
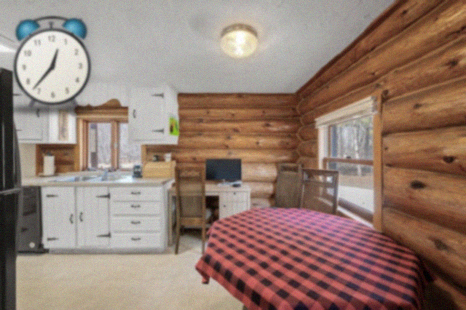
{"hour": 12, "minute": 37}
